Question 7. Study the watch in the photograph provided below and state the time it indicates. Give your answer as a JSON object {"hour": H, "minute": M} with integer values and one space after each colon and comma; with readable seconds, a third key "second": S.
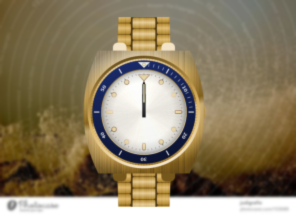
{"hour": 12, "minute": 0}
